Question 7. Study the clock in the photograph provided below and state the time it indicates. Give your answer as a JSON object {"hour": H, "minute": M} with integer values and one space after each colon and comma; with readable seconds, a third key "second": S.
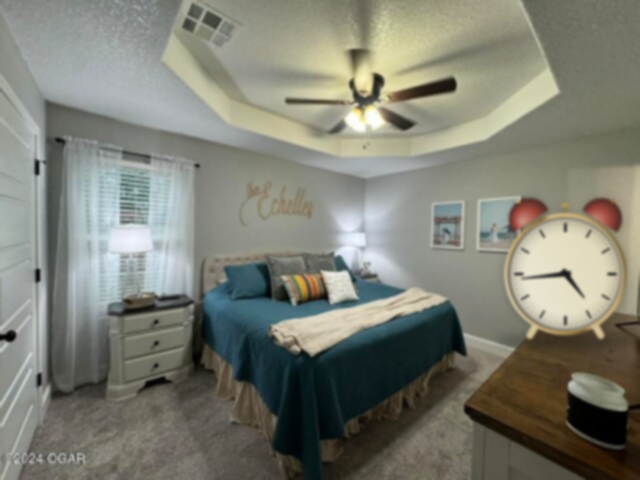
{"hour": 4, "minute": 44}
